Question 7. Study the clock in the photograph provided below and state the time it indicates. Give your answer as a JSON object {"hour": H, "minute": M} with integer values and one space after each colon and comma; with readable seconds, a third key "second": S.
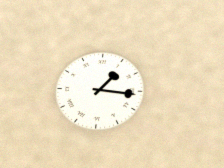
{"hour": 1, "minute": 16}
